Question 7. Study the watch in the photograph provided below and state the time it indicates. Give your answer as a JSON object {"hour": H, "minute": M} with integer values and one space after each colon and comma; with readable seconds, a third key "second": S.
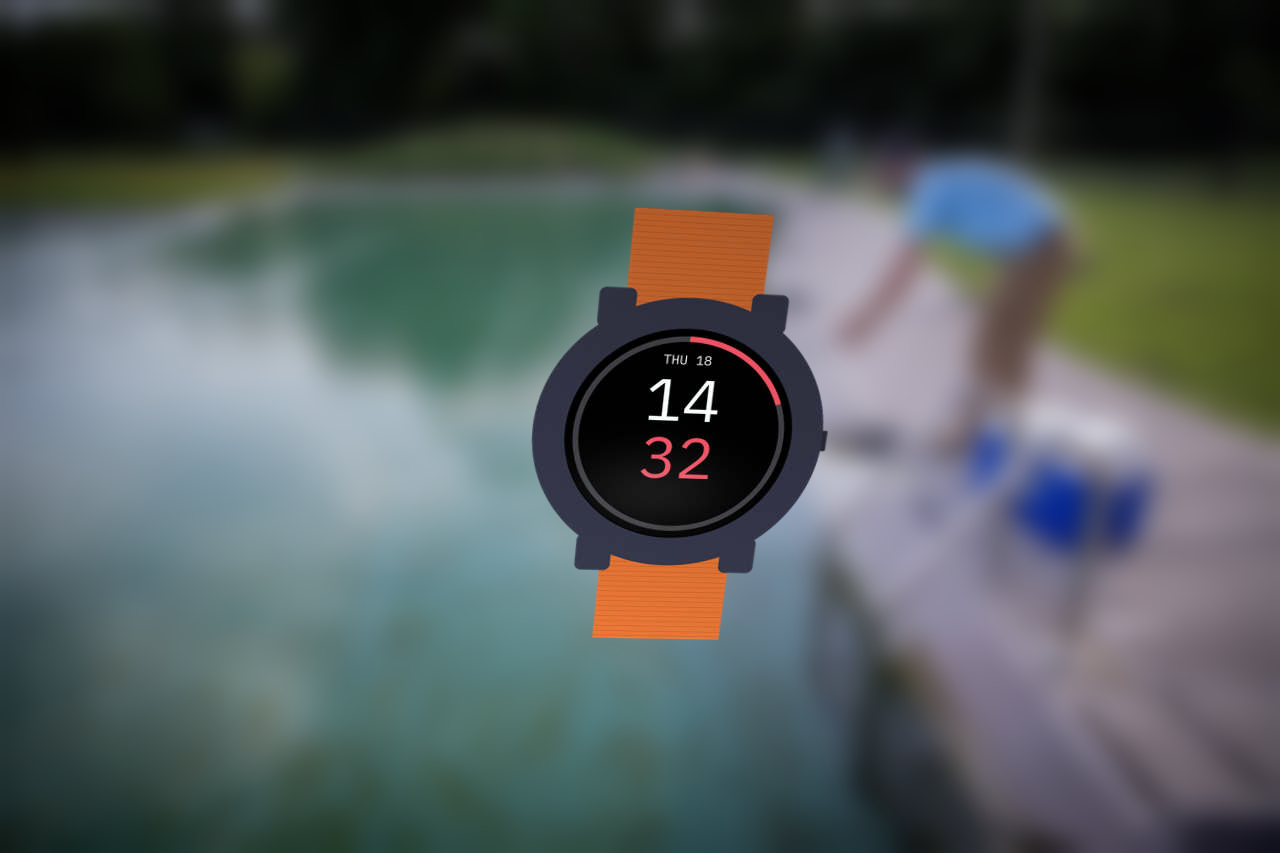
{"hour": 14, "minute": 32}
